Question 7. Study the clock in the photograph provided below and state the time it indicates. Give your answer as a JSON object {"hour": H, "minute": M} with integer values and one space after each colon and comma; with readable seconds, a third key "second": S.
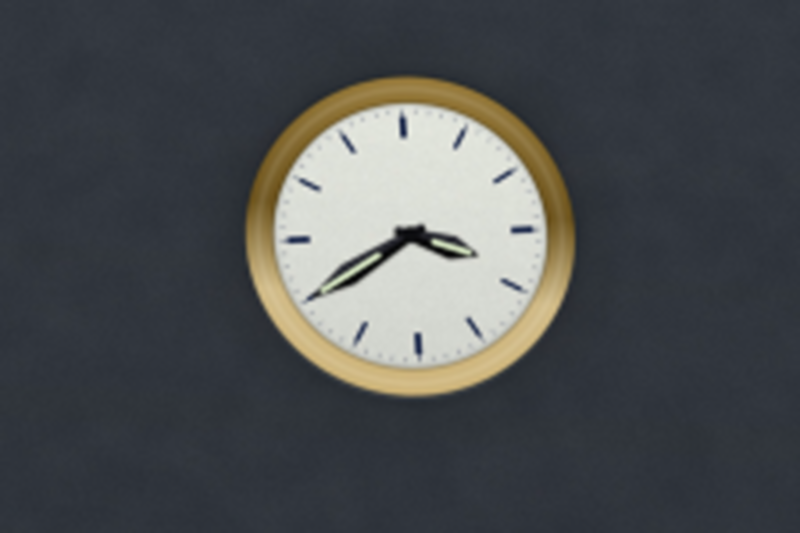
{"hour": 3, "minute": 40}
